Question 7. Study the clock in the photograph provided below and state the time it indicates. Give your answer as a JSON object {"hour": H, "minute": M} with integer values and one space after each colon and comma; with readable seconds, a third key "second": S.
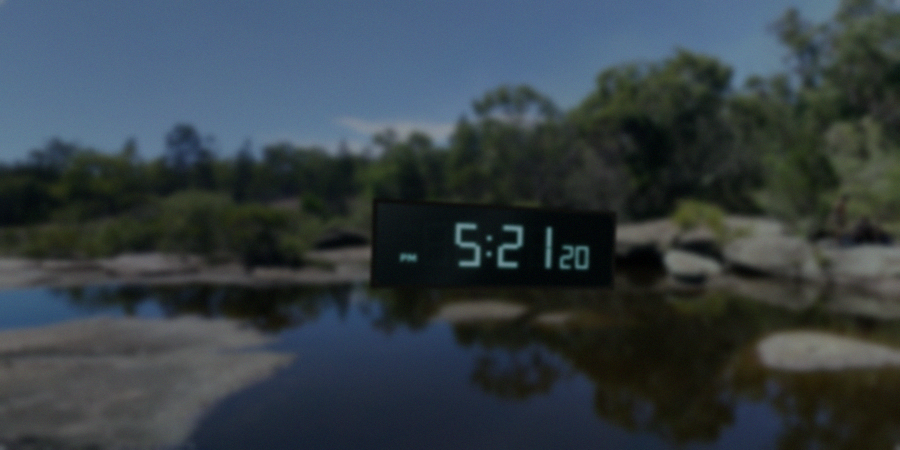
{"hour": 5, "minute": 21, "second": 20}
